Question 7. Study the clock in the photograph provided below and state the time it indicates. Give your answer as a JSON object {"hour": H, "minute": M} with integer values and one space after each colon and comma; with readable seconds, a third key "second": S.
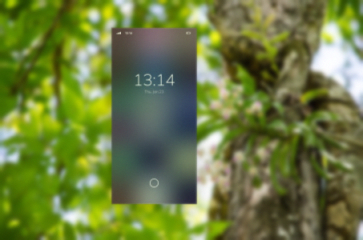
{"hour": 13, "minute": 14}
